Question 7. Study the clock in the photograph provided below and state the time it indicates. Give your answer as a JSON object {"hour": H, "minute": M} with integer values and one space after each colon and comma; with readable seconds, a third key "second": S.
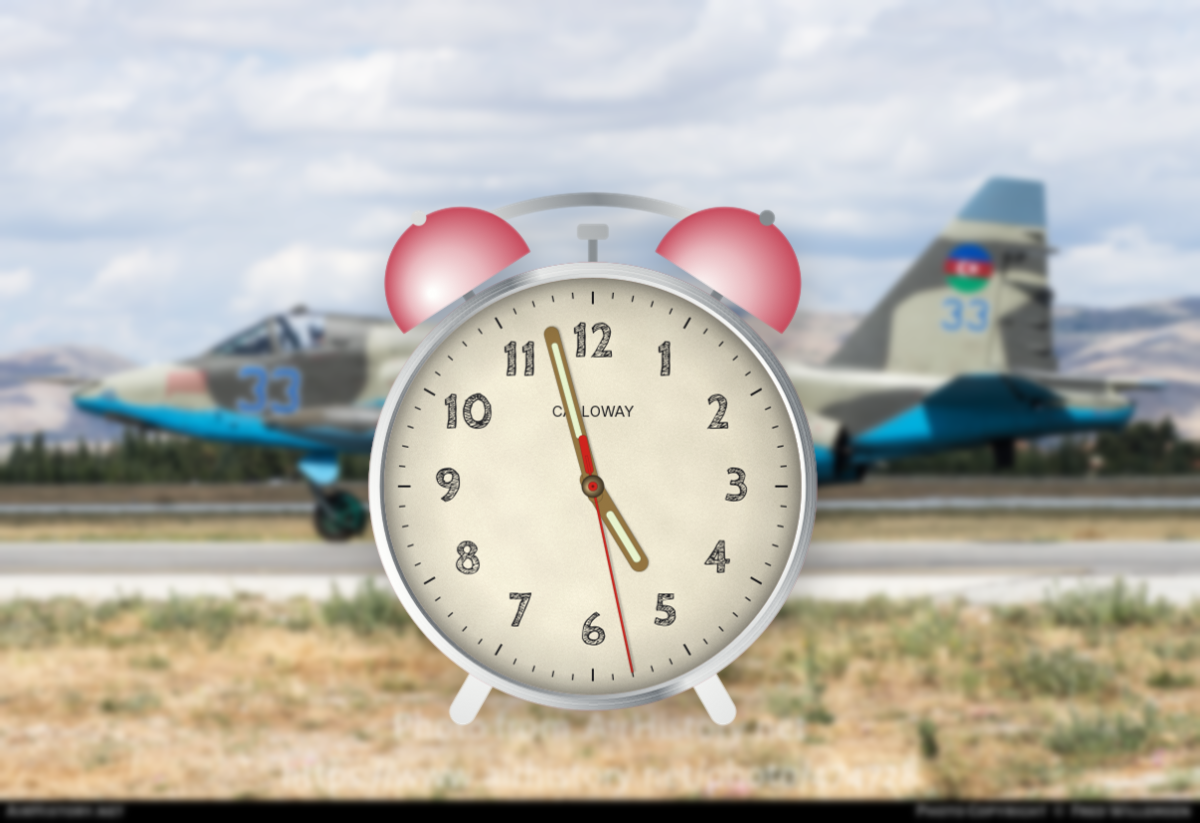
{"hour": 4, "minute": 57, "second": 28}
